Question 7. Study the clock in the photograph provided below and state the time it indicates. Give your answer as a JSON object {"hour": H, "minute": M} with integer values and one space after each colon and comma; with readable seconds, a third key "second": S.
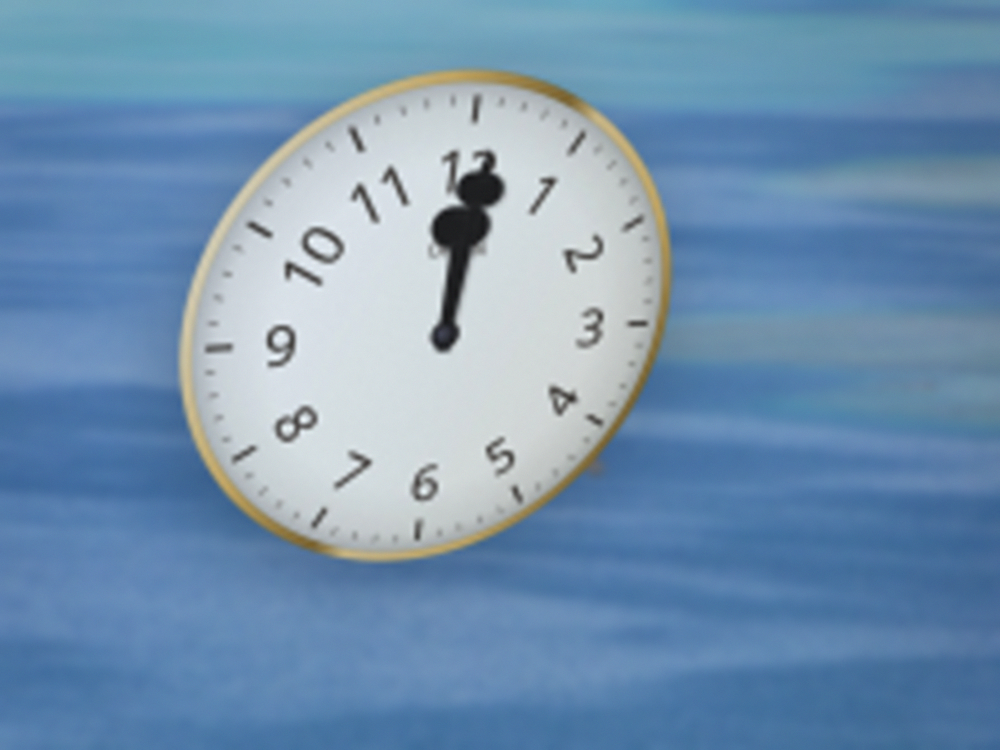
{"hour": 12, "minute": 1}
